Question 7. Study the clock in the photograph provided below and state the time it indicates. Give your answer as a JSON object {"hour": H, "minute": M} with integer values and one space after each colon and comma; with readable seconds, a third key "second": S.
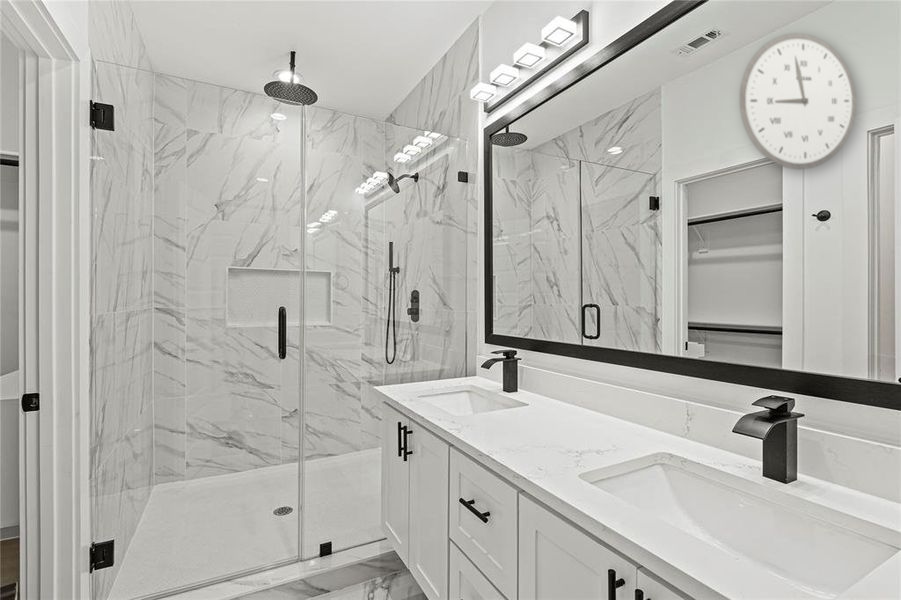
{"hour": 8, "minute": 58}
